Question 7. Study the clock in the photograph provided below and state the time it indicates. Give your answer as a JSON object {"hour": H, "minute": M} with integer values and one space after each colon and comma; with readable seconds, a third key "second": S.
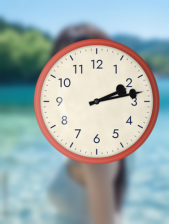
{"hour": 2, "minute": 13}
